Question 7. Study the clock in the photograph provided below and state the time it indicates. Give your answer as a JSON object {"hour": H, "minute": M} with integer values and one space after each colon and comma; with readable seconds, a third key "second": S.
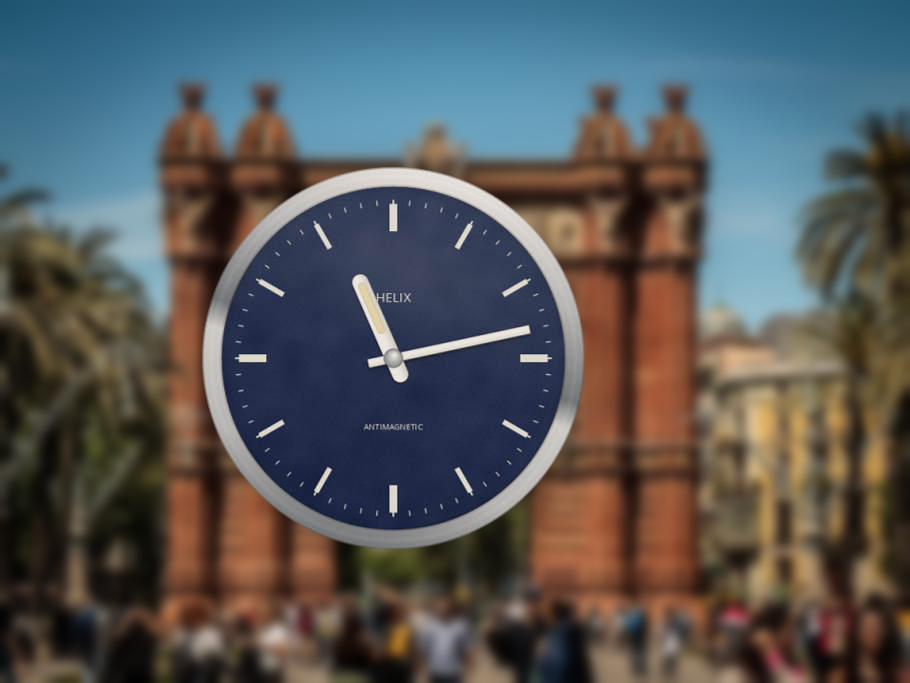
{"hour": 11, "minute": 13}
